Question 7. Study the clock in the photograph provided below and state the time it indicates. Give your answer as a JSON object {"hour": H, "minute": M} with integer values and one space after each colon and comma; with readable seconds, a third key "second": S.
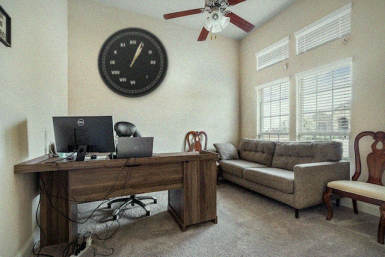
{"hour": 1, "minute": 4}
